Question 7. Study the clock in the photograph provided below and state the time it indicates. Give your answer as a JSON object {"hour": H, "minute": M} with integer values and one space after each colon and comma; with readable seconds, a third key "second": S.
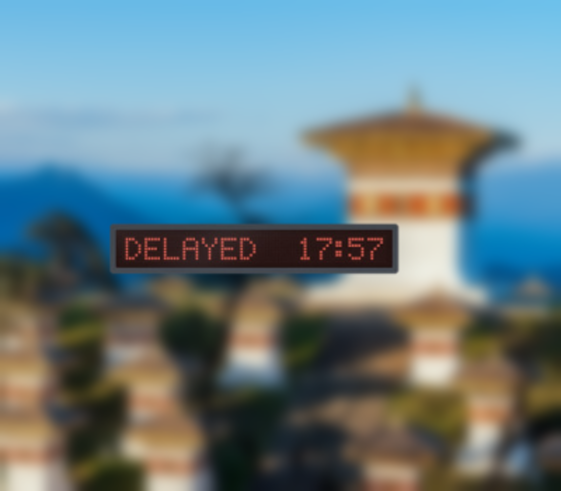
{"hour": 17, "minute": 57}
